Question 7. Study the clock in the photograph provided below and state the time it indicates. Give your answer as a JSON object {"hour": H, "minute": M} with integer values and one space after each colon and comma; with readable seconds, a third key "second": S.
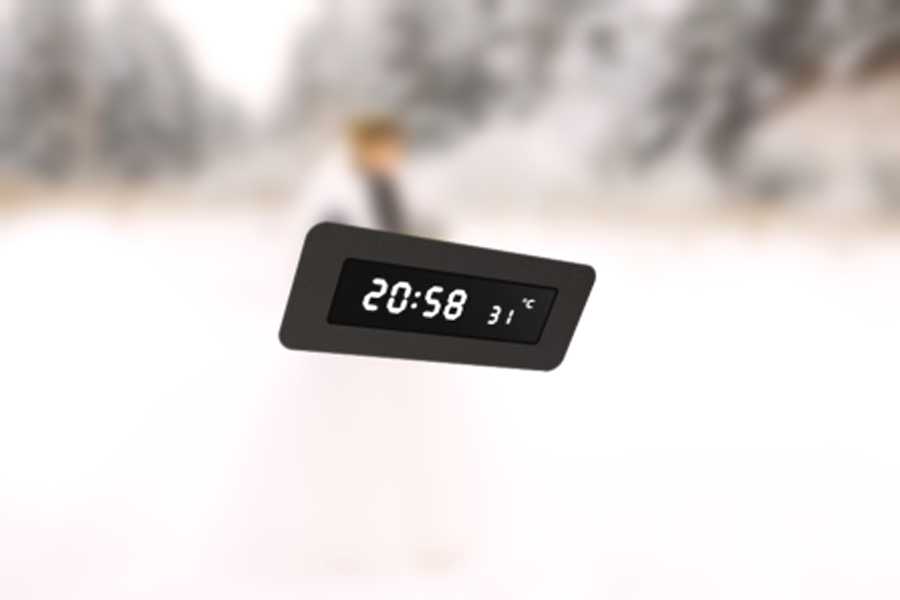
{"hour": 20, "minute": 58}
